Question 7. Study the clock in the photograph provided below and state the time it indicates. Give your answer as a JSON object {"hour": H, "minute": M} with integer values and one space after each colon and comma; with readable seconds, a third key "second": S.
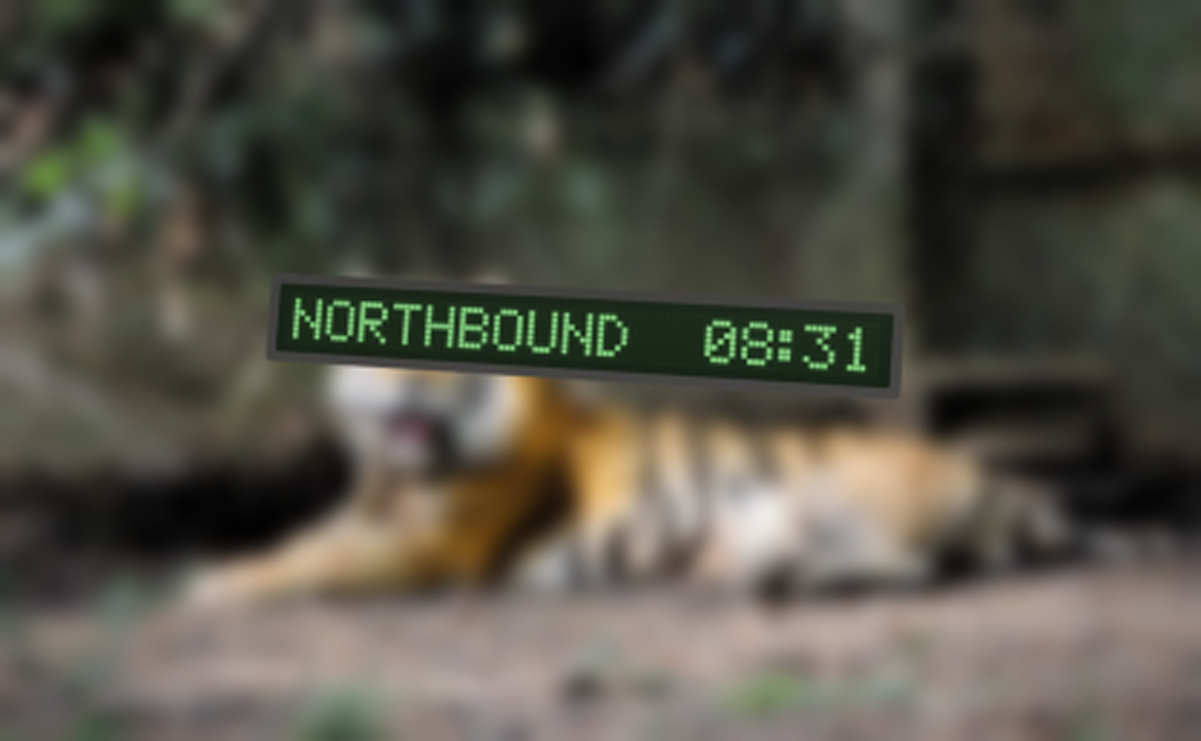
{"hour": 8, "minute": 31}
